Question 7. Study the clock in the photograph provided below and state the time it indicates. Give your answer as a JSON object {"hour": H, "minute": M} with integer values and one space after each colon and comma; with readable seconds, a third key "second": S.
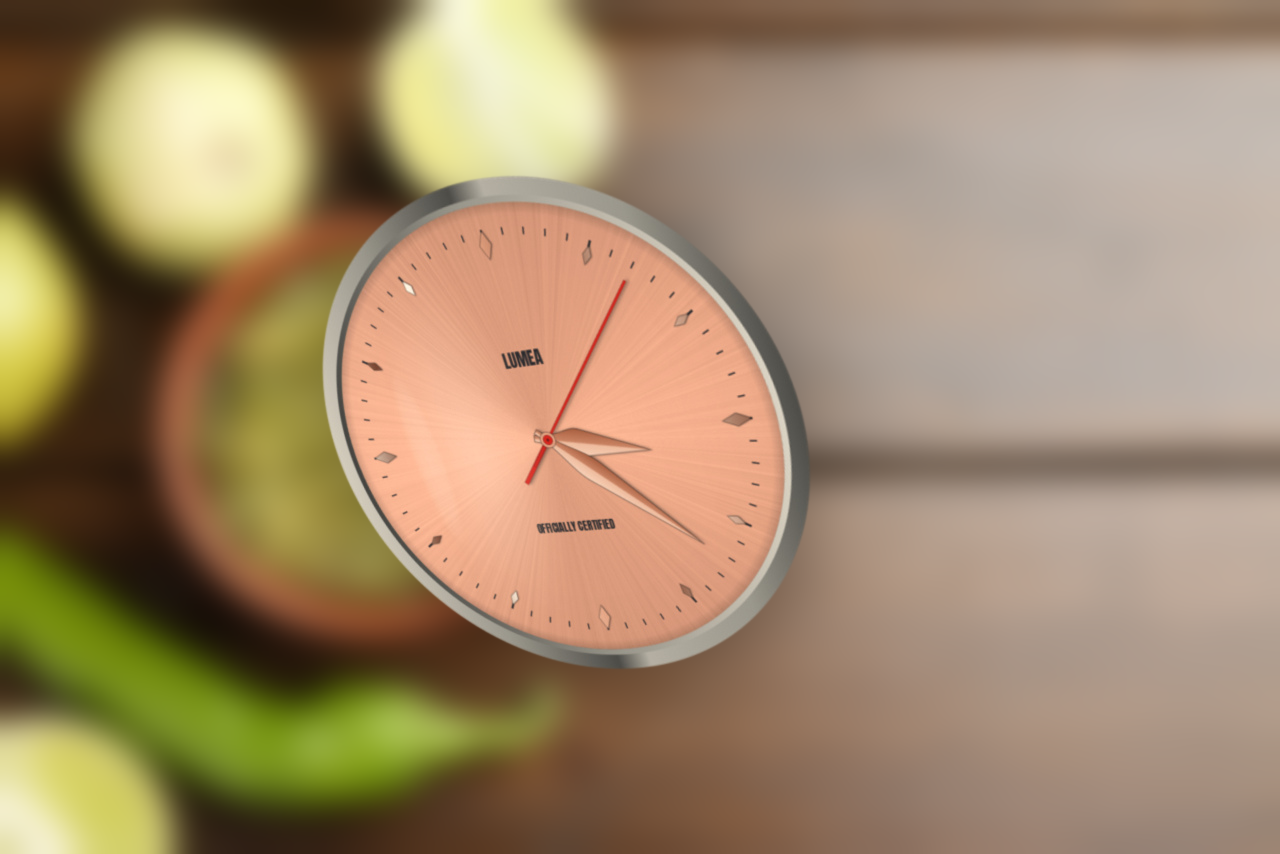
{"hour": 3, "minute": 22, "second": 7}
